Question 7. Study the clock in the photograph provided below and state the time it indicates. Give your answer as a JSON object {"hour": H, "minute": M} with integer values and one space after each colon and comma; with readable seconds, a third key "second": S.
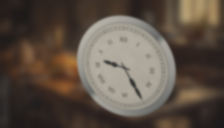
{"hour": 9, "minute": 25}
